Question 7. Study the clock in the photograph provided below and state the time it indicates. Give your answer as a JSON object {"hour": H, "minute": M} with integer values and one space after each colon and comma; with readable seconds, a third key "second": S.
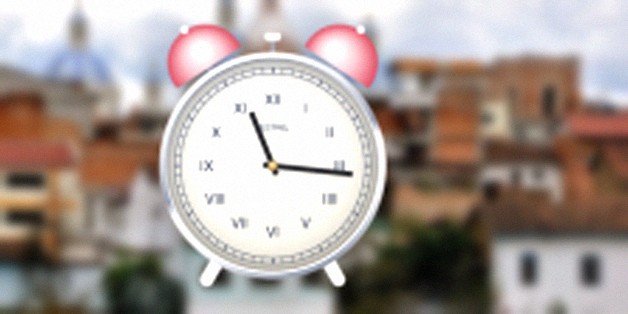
{"hour": 11, "minute": 16}
